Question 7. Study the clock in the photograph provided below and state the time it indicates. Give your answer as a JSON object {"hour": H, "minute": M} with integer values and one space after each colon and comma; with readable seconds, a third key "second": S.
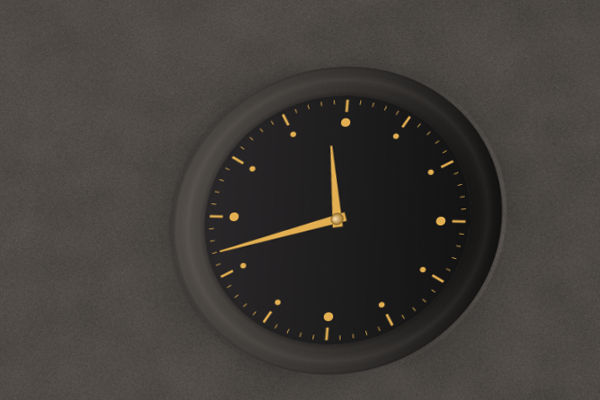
{"hour": 11, "minute": 42}
